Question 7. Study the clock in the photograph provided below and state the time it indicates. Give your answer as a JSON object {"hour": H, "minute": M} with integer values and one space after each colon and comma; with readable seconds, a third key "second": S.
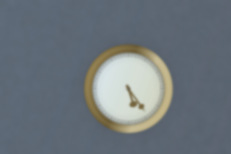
{"hour": 5, "minute": 24}
